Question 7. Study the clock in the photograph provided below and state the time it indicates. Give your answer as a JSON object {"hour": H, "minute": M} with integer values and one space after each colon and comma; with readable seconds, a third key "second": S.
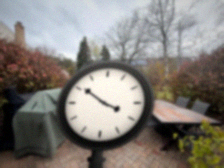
{"hour": 3, "minute": 51}
